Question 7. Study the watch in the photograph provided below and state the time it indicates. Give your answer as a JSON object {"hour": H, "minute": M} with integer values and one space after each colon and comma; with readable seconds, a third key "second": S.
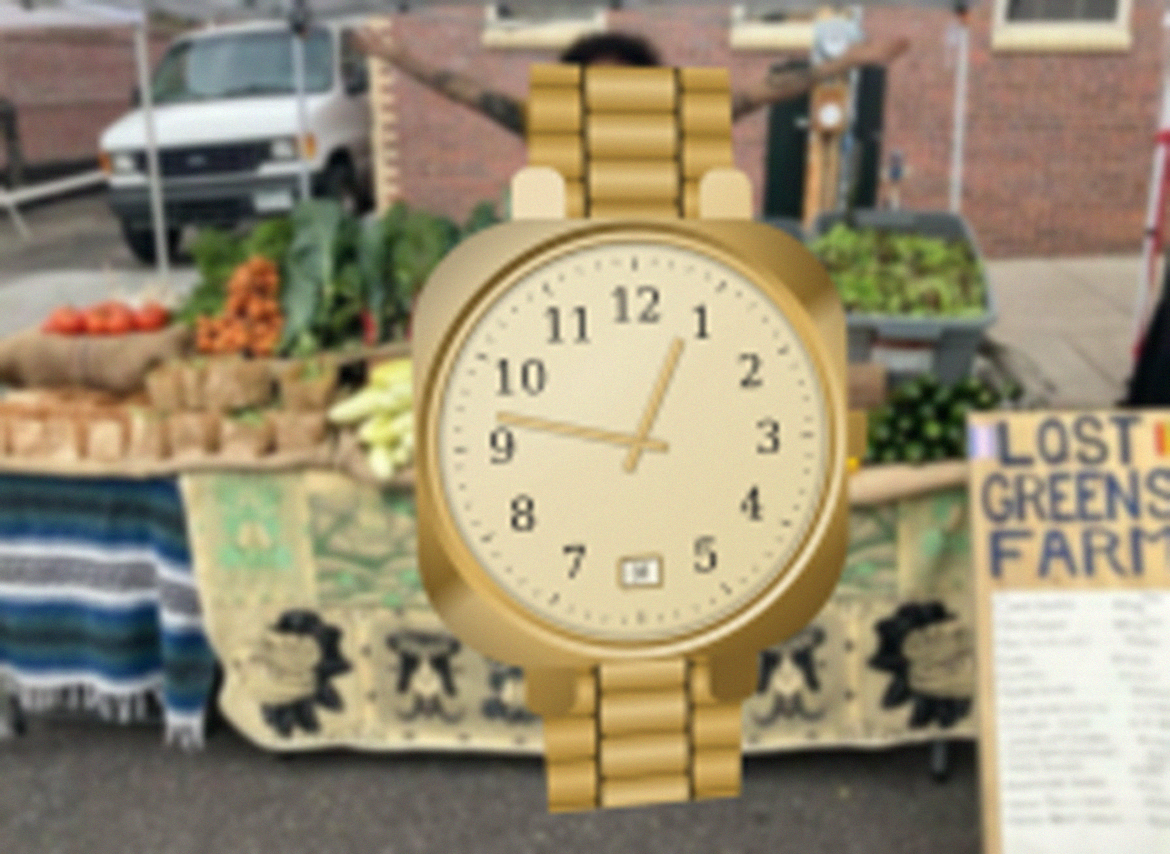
{"hour": 12, "minute": 47}
